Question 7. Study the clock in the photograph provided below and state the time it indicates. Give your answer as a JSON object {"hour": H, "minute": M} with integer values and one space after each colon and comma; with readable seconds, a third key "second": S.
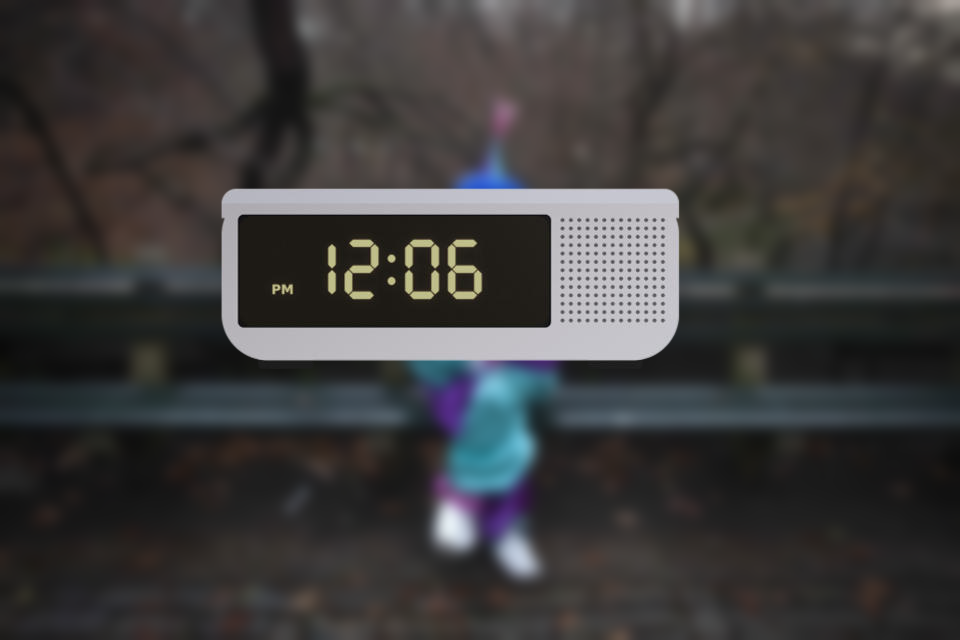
{"hour": 12, "minute": 6}
